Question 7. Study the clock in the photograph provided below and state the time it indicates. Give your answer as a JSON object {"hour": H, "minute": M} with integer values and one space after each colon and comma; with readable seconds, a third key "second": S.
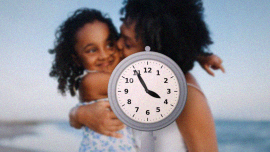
{"hour": 3, "minute": 55}
